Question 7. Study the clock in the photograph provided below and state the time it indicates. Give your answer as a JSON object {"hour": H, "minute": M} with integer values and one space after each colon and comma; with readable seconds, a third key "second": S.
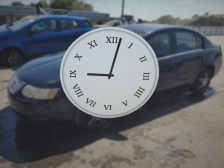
{"hour": 9, "minute": 2}
